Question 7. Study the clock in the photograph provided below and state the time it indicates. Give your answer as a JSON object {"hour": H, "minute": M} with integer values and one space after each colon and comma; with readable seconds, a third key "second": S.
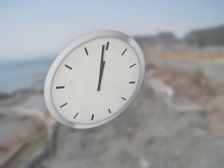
{"hour": 11, "minute": 59}
